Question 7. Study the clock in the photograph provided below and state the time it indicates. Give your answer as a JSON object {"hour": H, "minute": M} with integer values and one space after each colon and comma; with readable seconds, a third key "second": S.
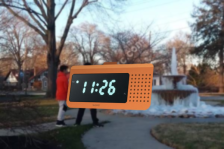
{"hour": 11, "minute": 26}
